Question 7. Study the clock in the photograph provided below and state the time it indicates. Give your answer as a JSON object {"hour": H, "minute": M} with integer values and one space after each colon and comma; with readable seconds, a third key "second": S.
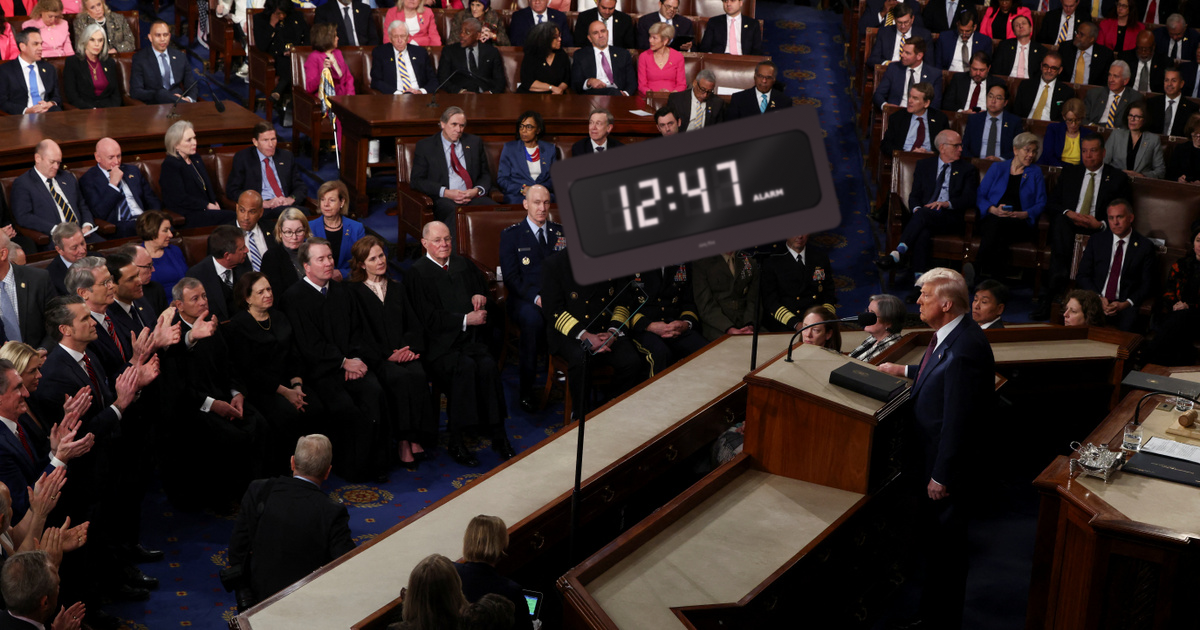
{"hour": 12, "minute": 47}
